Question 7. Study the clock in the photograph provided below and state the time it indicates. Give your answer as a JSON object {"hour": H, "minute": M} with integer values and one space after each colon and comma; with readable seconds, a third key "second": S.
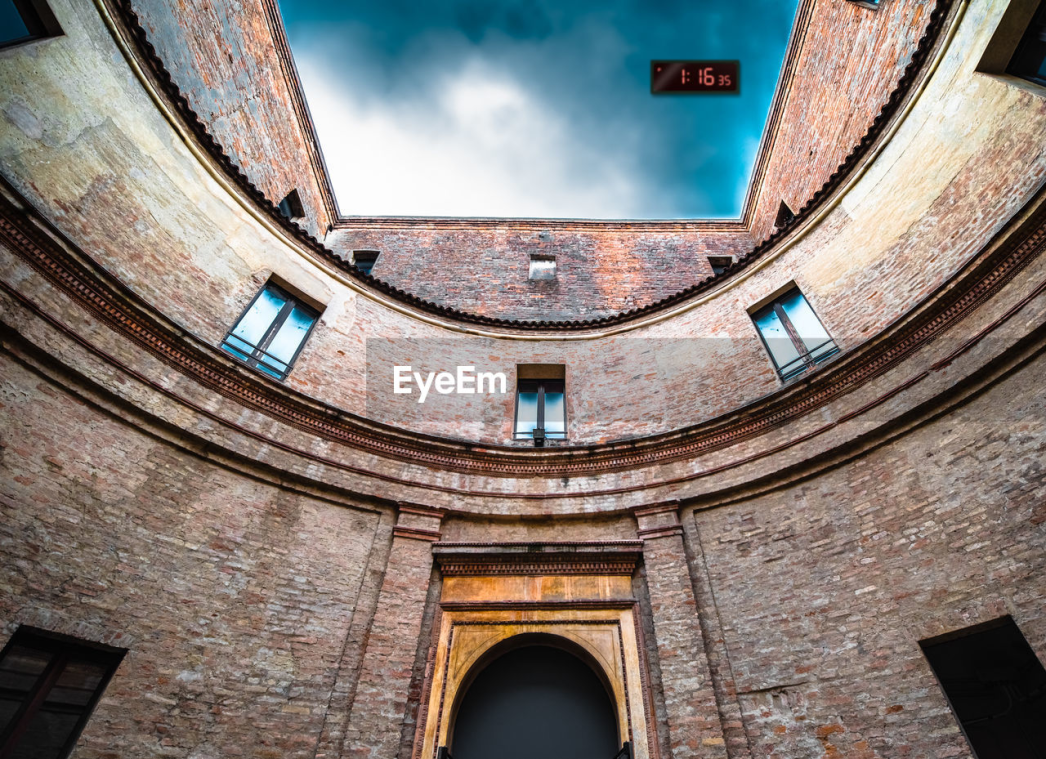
{"hour": 1, "minute": 16, "second": 35}
